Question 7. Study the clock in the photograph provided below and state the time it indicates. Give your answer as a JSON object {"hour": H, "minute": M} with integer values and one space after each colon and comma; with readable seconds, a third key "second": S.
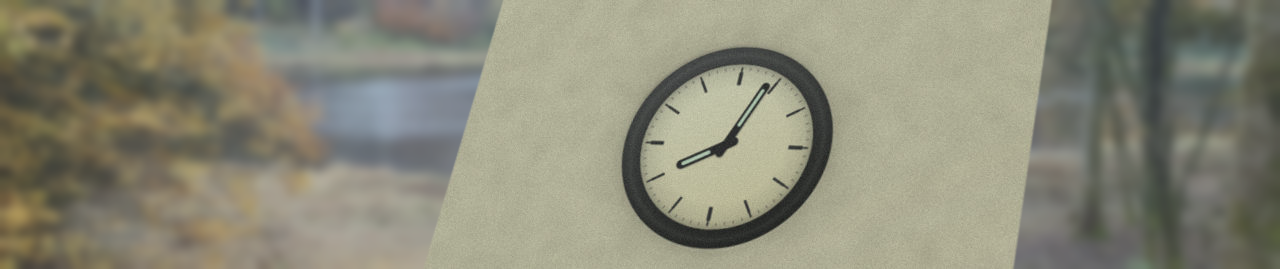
{"hour": 8, "minute": 4}
